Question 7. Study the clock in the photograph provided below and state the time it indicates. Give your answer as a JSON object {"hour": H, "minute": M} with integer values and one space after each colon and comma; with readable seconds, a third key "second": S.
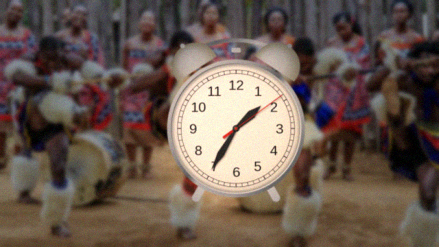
{"hour": 1, "minute": 35, "second": 9}
